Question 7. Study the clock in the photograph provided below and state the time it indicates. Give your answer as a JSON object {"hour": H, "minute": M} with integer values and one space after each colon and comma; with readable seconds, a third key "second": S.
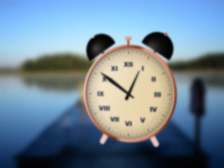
{"hour": 12, "minute": 51}
